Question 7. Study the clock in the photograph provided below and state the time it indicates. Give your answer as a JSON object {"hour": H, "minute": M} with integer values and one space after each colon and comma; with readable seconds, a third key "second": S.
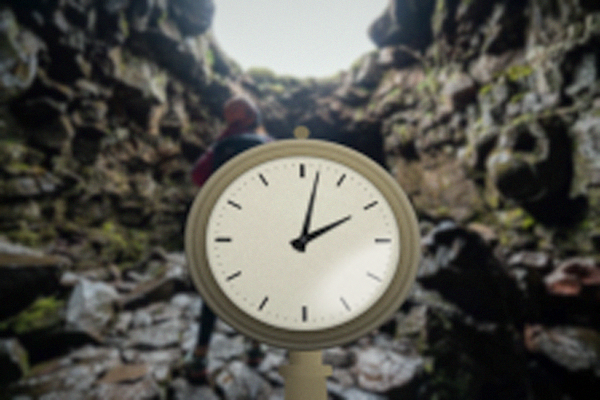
{"hour": 2, "minute": 2}
